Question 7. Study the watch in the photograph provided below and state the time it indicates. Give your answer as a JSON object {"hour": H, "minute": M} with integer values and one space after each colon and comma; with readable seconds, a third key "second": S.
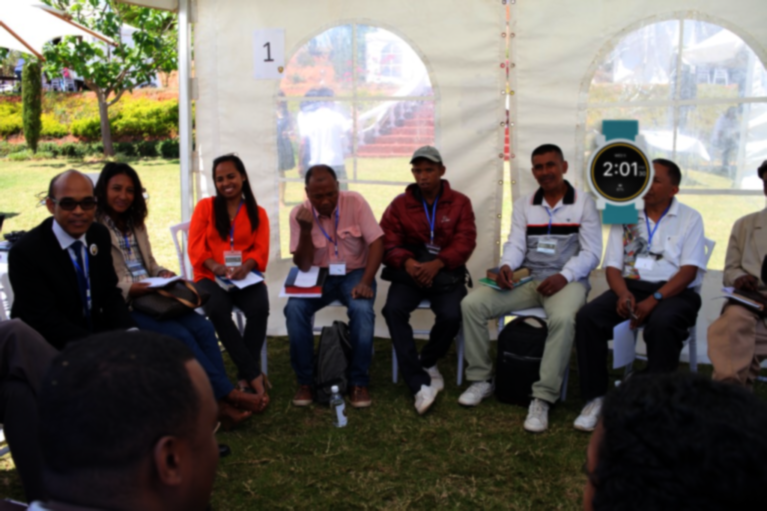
{"hour": 2, "minute": 1}
